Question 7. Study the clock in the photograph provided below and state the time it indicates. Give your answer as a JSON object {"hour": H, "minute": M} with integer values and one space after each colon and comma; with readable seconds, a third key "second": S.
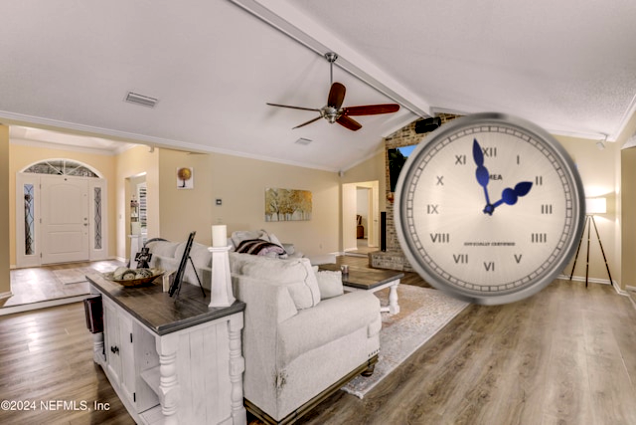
{"hour": 1, "minute": 58}
